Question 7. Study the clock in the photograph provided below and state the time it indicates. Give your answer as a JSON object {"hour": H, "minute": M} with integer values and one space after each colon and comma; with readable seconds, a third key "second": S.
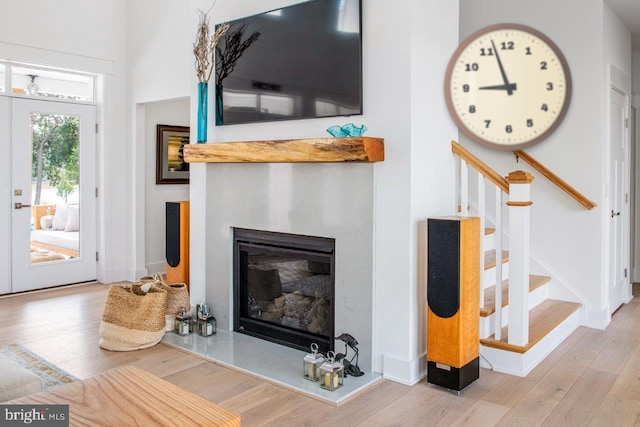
{"hour": 8, "minute": 57}
